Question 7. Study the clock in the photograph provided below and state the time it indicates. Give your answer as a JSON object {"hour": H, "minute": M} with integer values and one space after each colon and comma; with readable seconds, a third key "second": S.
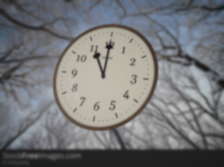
{"hour": 11, "minute": 0}
